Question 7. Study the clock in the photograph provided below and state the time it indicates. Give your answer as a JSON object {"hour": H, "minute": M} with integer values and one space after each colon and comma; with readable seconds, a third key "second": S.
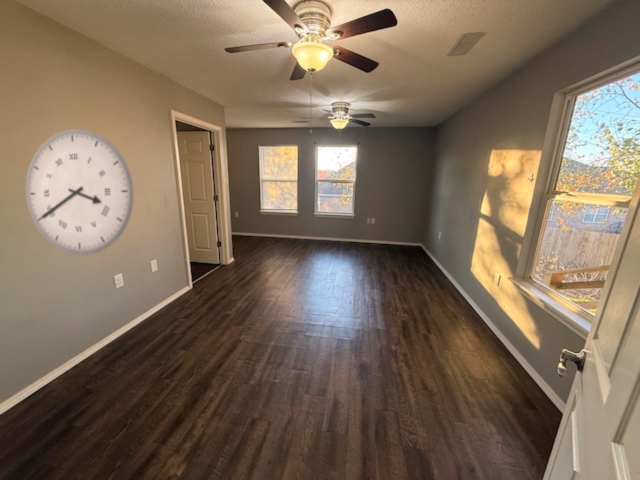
{"hour": 3, "minute": 40}
